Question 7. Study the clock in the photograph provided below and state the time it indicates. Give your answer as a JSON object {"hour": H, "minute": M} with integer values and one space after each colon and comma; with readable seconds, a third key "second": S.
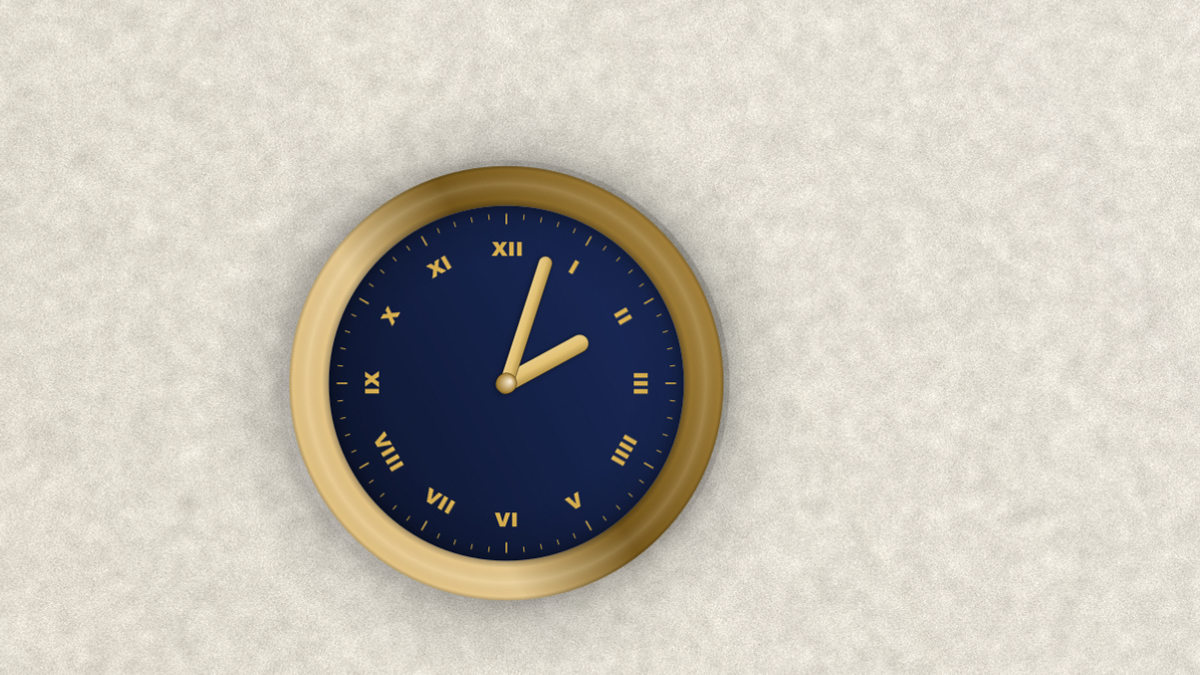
{"hour": 2, "minute": 3}
